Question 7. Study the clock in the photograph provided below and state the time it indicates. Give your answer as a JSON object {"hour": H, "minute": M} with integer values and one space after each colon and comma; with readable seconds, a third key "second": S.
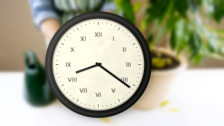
{"hour": 8, "minute": 21}
